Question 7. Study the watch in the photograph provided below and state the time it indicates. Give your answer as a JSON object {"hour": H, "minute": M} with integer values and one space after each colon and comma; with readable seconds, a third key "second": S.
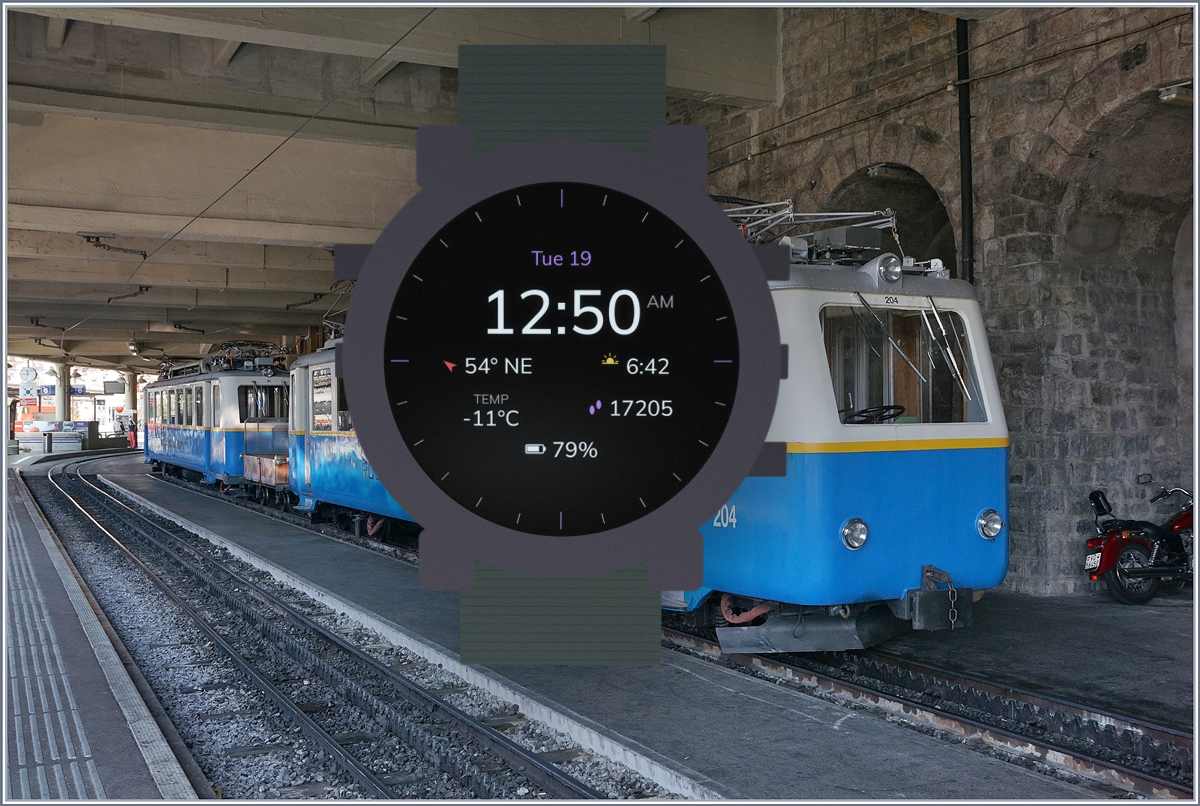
{"hour": 12, "minute": 50}
